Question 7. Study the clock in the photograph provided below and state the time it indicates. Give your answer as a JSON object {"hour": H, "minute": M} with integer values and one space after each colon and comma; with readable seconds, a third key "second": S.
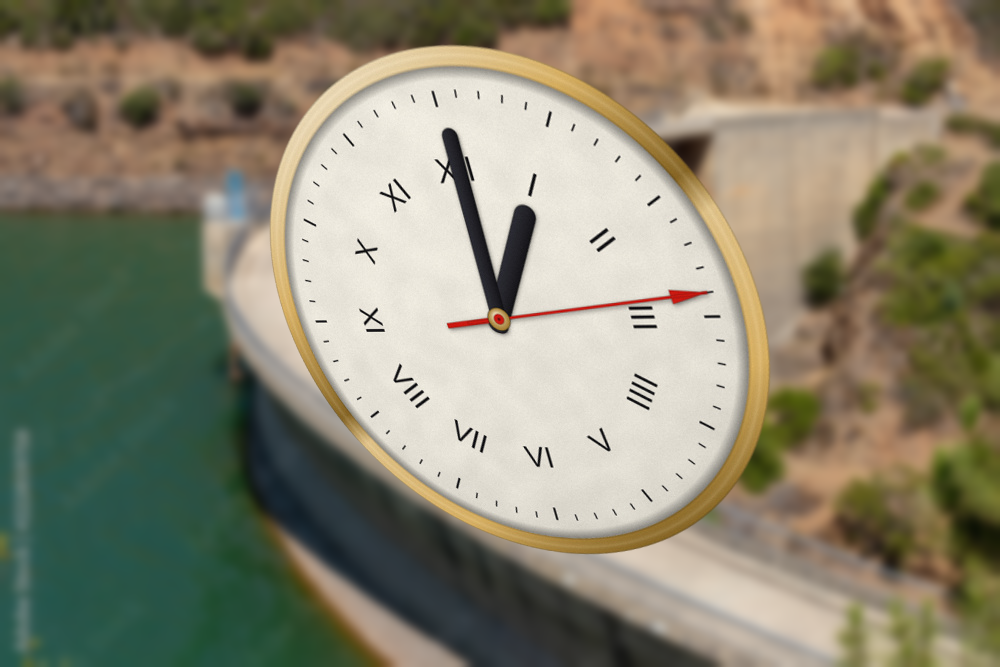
{"hour": 1, "minute": 0, "second": 14}
